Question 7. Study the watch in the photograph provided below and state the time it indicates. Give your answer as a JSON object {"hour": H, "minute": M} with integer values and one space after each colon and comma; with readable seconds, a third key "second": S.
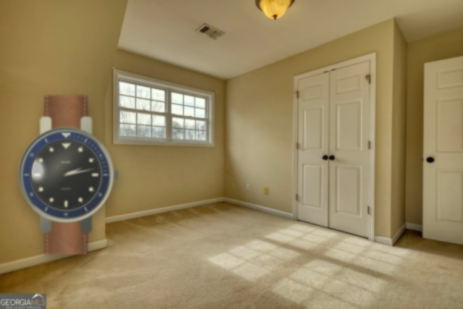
{"hour": 2, "minute": 13}
